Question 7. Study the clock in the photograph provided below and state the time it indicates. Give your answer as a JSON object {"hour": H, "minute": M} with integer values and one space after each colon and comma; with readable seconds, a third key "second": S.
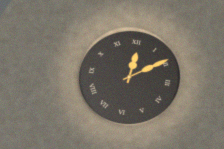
{"hour": 12, "minute": 9}
